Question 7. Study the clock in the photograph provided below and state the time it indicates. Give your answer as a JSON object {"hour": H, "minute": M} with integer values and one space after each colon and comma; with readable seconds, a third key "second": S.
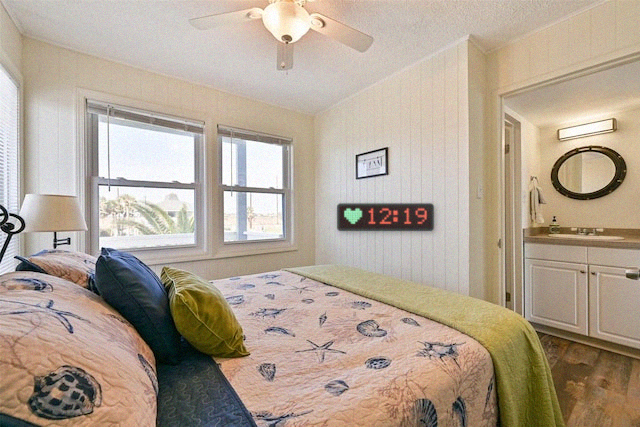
{"hour": 12, "minute": 19}
